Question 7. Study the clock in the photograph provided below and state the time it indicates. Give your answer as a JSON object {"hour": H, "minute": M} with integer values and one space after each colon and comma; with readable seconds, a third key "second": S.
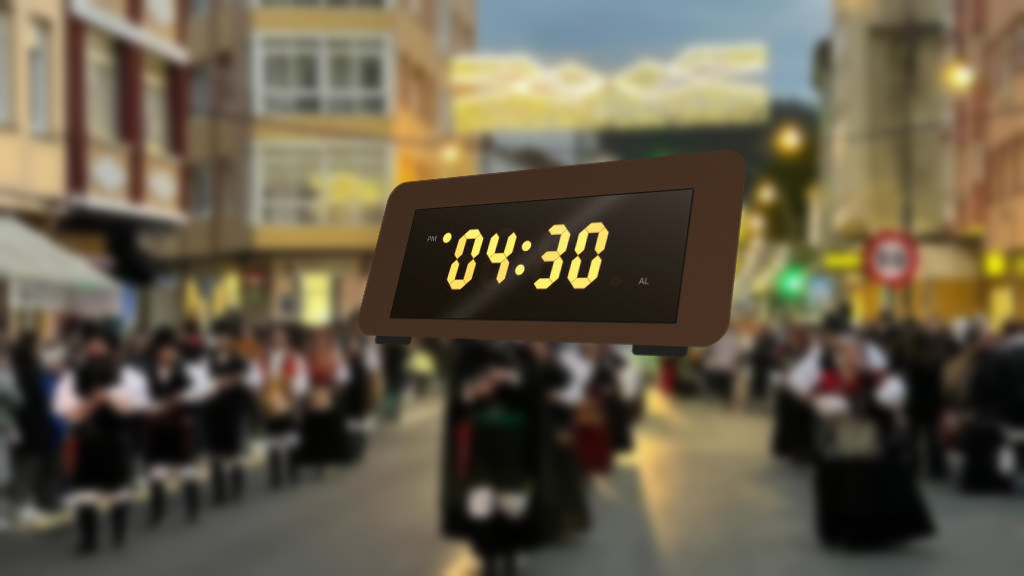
{"hour": 4, "minute": 30}
